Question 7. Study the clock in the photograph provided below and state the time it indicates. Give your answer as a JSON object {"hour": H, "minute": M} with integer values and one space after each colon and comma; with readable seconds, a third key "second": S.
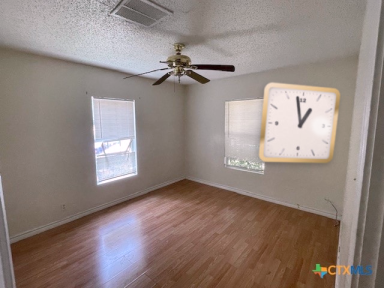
{"hour": 12, "minute": 58}
